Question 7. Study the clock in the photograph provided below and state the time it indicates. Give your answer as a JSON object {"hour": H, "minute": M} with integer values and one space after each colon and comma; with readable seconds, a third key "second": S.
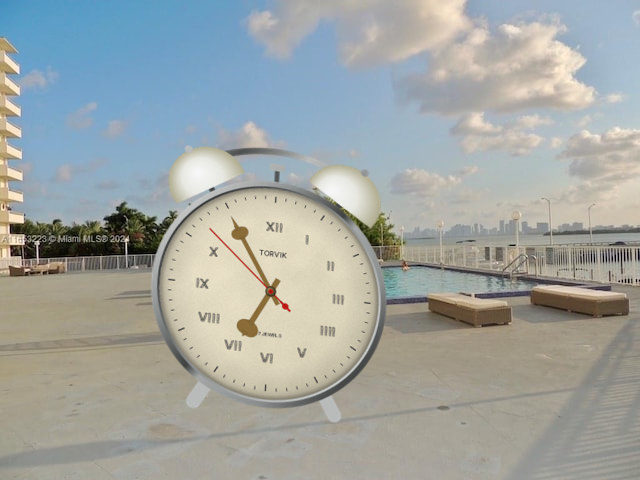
{"hour": 6, "minute": 54, "second": 52}
